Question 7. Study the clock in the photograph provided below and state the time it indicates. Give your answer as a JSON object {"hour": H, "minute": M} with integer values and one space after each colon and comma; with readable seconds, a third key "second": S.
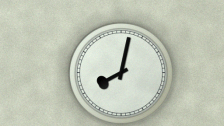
{"hour": 8, "minute": 2}
